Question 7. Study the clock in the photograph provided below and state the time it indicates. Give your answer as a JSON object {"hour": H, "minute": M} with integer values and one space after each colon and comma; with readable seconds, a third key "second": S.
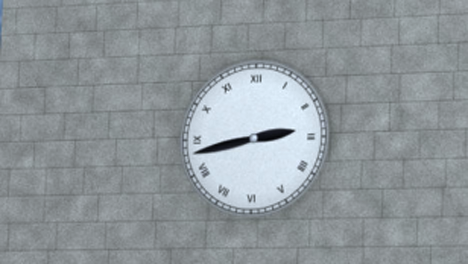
{"hour": 2, "minute": 43}
